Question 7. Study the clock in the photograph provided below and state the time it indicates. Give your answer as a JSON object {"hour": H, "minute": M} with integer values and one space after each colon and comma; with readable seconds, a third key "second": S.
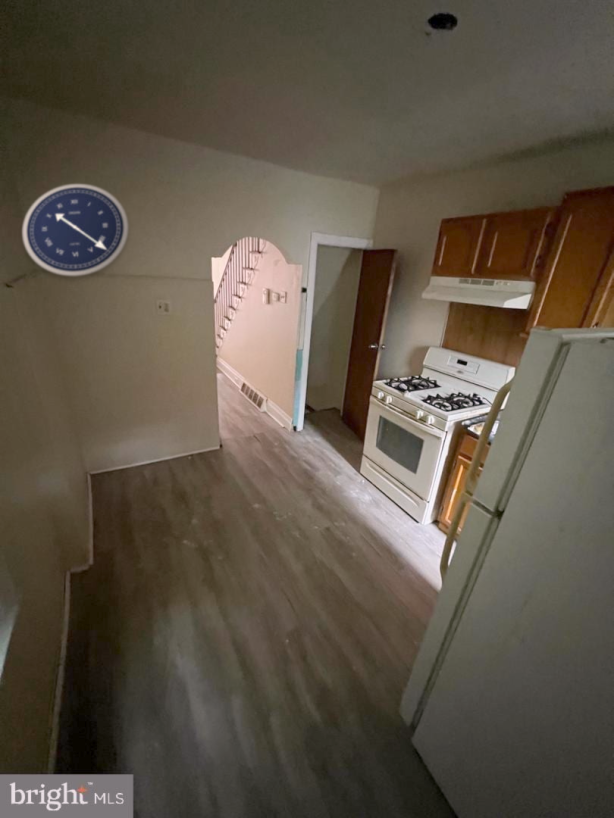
{"hour": 10, "minute": 22}
